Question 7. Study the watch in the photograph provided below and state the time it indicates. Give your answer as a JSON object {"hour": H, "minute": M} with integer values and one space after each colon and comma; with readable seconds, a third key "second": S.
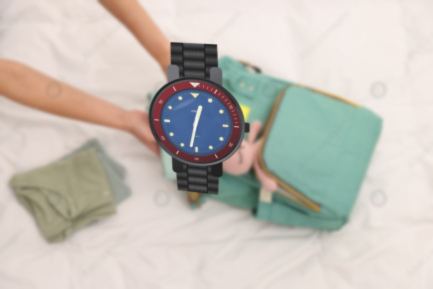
{"hour": 12, "minute": 32}
